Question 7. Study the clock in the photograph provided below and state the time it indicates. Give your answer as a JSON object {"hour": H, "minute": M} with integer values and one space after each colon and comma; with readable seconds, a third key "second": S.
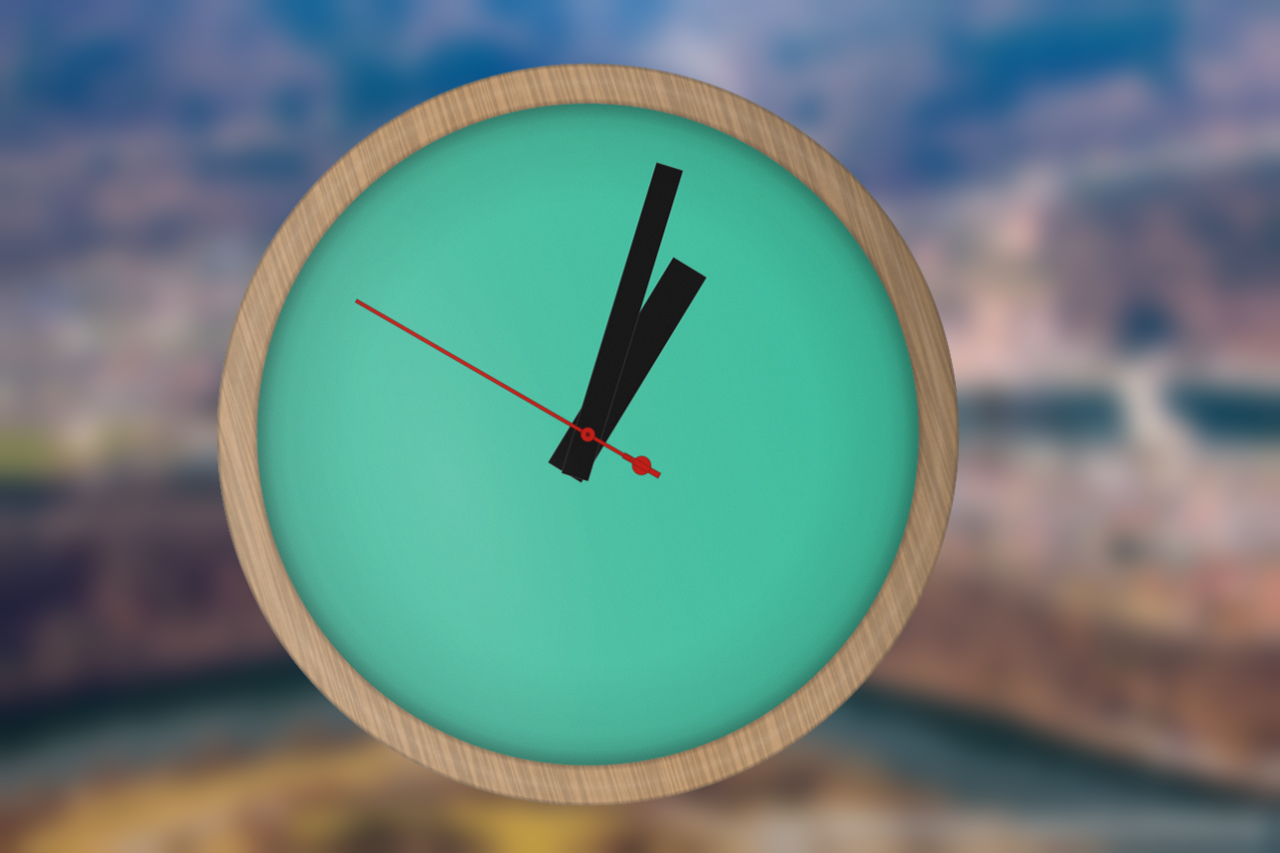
{"hour": 1, "minute": 2, "second": 50}
